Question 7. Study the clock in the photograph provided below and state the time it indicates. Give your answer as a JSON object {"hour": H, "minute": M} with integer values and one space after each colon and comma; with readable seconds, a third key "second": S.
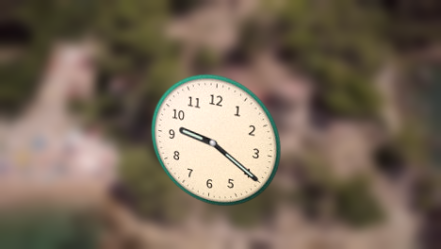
{"hour": 9, "minute": 20}
